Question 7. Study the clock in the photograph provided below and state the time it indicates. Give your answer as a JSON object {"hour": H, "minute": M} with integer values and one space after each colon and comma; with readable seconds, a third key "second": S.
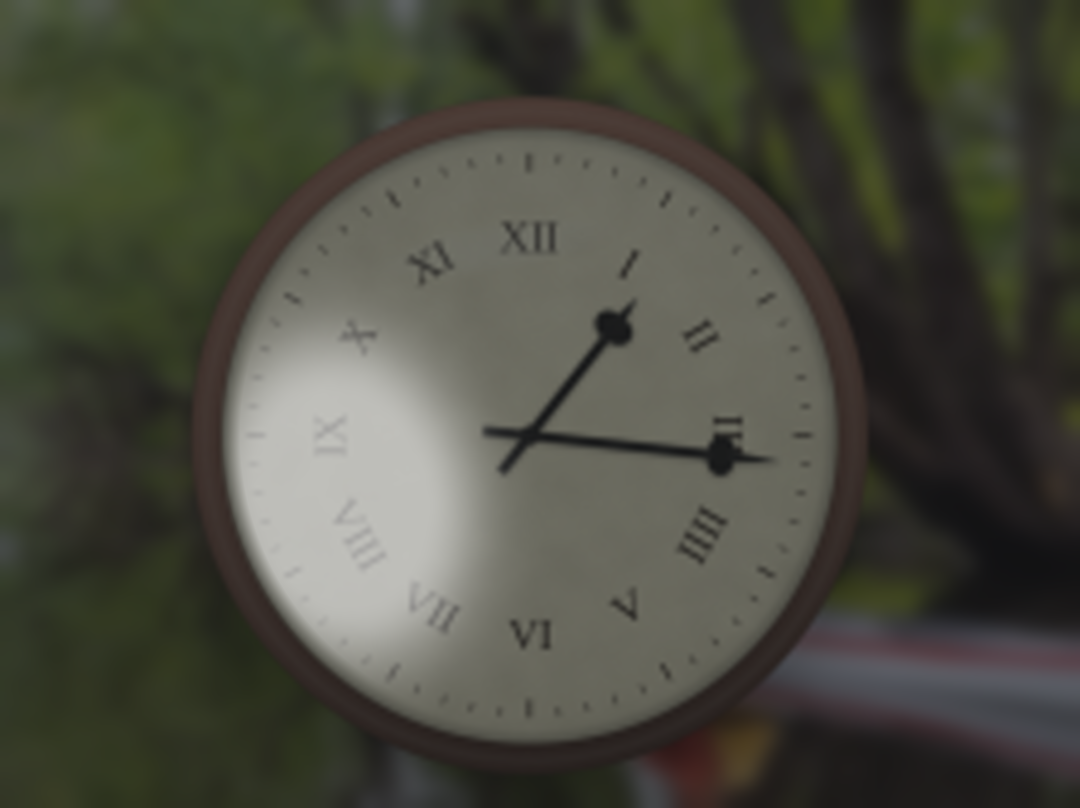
{"hour": 1, "minute": 16}
